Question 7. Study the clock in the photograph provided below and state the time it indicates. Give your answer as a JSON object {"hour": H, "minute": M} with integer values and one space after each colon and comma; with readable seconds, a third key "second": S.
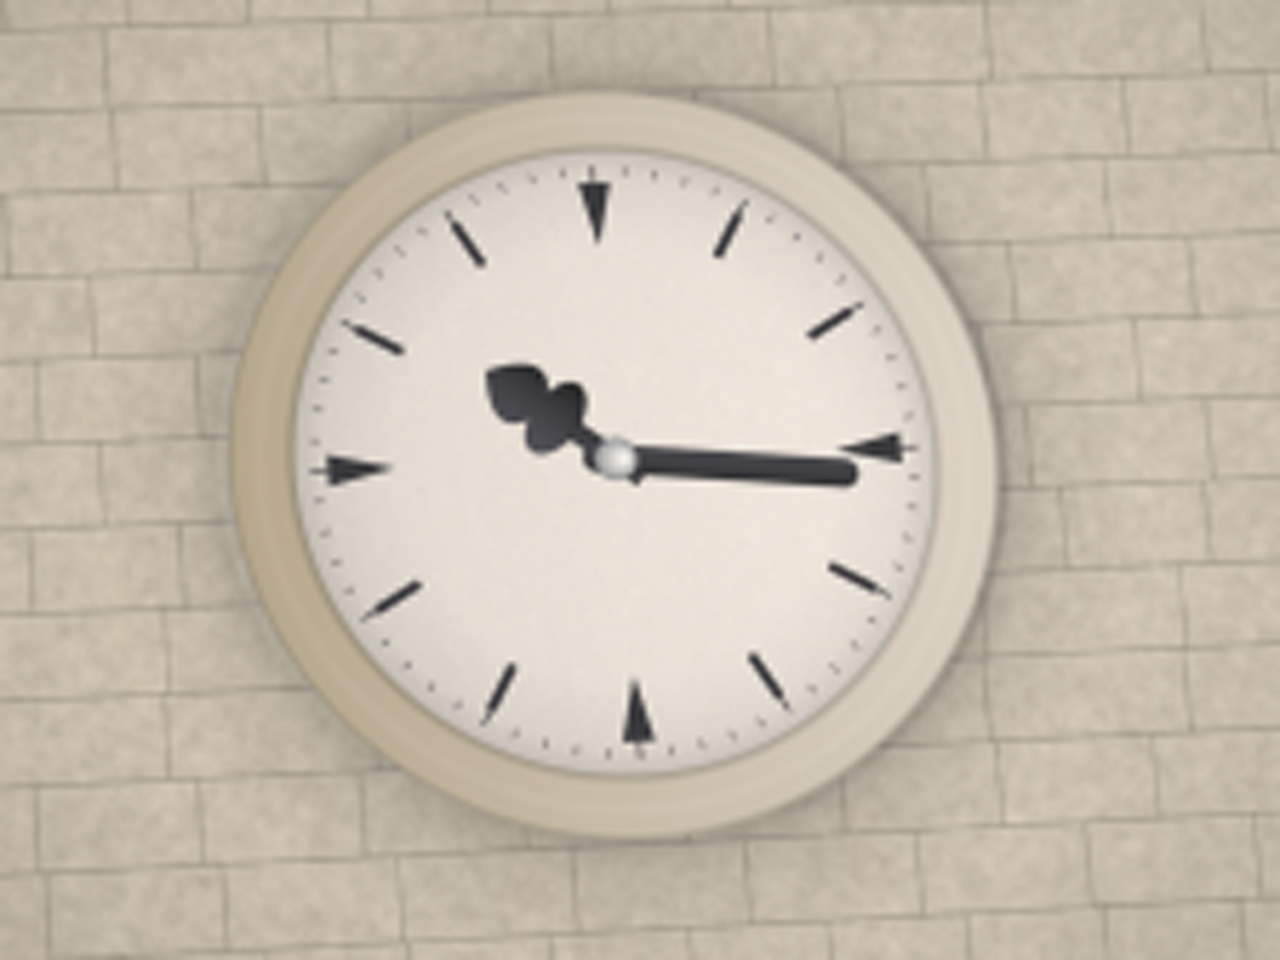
{"hour": 10, "minute": 16}
